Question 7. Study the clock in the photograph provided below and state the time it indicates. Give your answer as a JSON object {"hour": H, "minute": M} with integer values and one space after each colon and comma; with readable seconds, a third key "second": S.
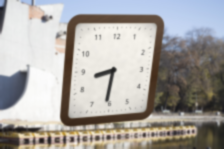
{"hour": 8, "minute": 31}
